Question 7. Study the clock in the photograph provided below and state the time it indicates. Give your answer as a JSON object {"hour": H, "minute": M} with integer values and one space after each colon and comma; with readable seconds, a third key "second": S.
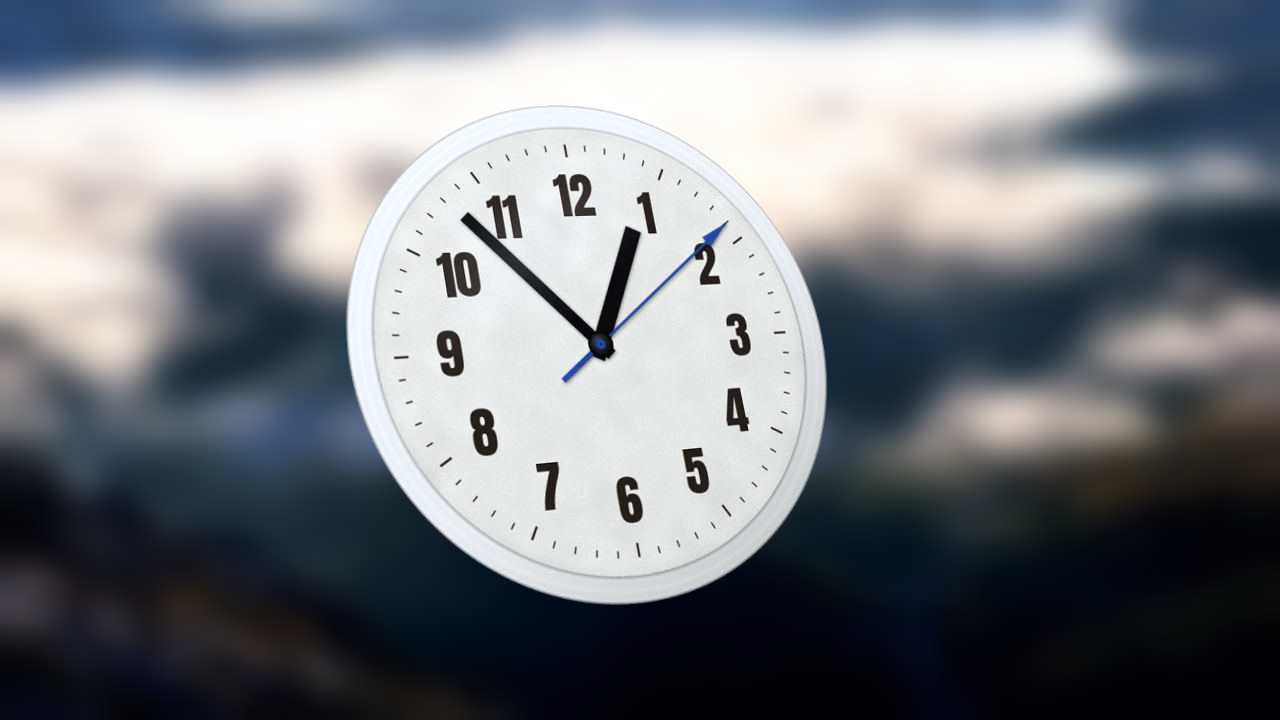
{"hour": 12, "minute": 53, "second": 9}
